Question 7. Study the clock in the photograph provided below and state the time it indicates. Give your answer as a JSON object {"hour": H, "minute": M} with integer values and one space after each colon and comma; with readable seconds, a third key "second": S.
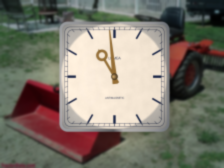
{"hour": 10, "minute": 59}
